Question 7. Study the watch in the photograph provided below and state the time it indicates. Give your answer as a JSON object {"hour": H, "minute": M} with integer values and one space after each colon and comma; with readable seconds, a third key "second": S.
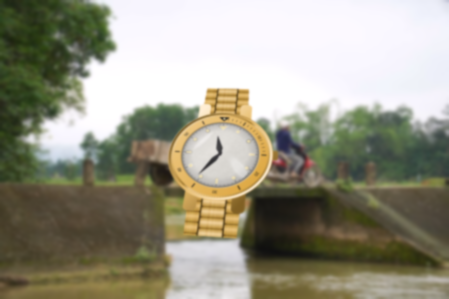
{"hour": 11, "minute": 36}
